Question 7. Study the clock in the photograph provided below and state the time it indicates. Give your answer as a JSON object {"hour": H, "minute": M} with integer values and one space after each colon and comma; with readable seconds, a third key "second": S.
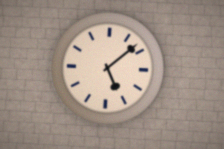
{"hour": 5, "minute": 8}
